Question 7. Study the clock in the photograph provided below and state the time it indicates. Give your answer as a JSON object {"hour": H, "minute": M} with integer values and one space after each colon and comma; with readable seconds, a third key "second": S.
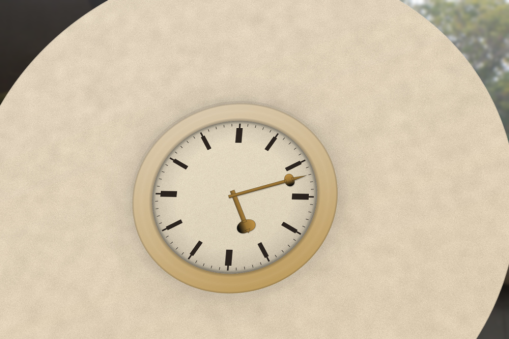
{"hour": 5, "minute": 12}
